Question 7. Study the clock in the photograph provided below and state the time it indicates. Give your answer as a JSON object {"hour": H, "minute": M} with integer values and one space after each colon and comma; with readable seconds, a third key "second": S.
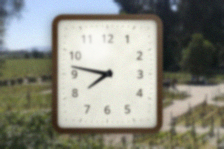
{"hour": 7, "minute": 47}
